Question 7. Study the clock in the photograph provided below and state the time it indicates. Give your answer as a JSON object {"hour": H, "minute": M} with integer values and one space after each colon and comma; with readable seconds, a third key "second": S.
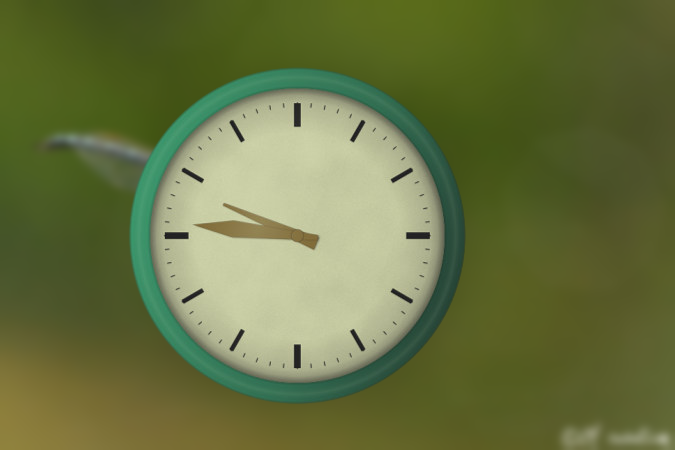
{"hour": 9, "minute": 46}
